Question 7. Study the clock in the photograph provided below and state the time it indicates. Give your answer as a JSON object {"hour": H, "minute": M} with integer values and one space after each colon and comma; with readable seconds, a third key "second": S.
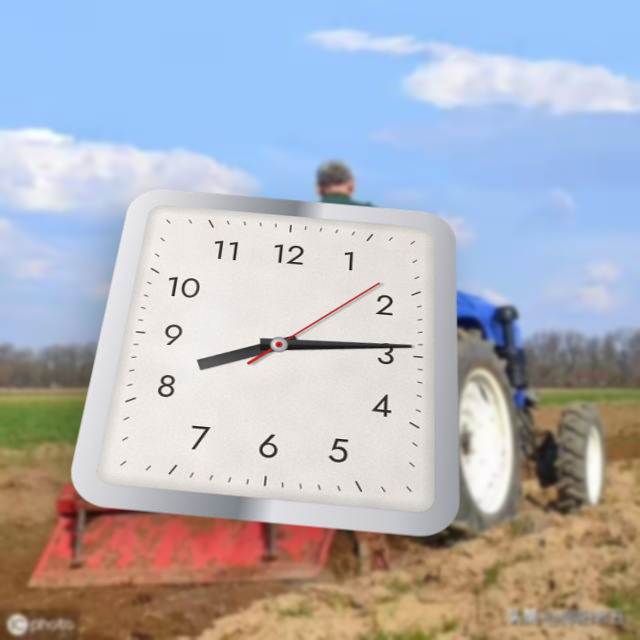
{"hour": 8, "minute": 14, "second": 8}
